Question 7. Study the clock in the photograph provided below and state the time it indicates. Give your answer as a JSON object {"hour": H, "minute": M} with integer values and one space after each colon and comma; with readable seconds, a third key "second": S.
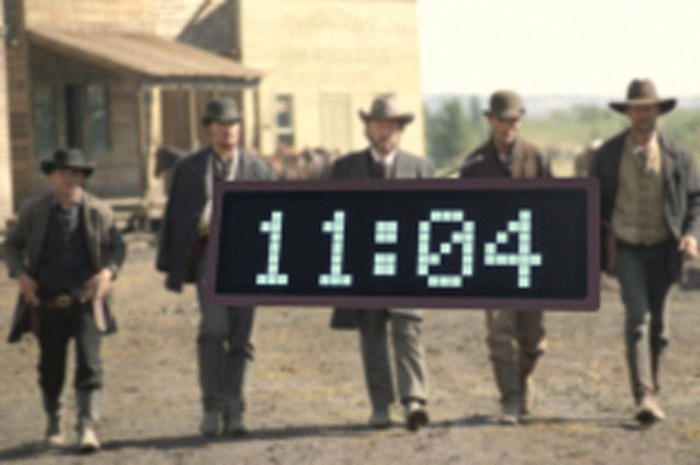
{"hour": 11, "minute": 4}
